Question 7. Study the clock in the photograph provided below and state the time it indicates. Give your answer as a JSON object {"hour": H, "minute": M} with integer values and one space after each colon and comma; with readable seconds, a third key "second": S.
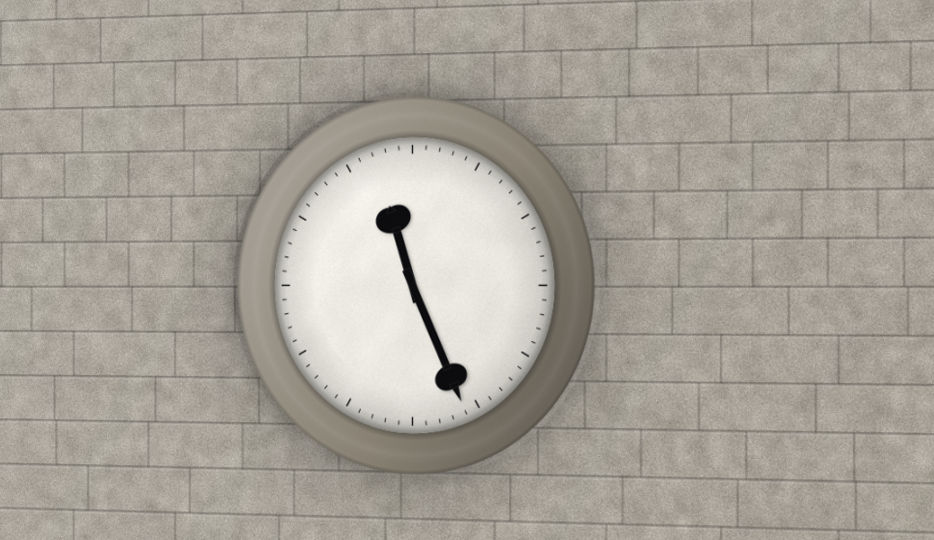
{"hour": 11, "minute": 26}
